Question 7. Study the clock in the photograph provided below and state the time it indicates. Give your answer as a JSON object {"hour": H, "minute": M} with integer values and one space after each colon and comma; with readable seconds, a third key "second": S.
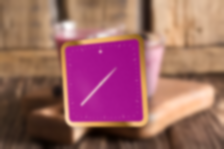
{"hour": 1, "minute": 38}
